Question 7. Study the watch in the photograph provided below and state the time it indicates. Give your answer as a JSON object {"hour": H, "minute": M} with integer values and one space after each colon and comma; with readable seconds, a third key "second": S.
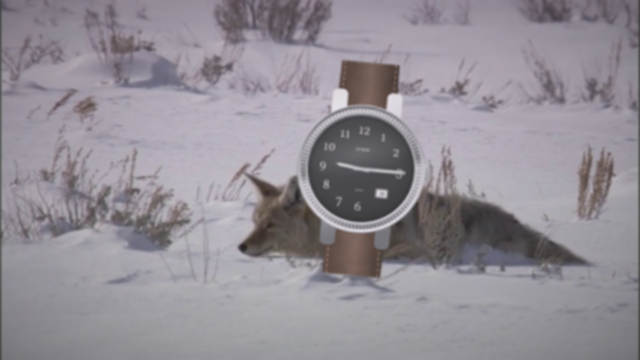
{"hour": 9, "minute": 15}
